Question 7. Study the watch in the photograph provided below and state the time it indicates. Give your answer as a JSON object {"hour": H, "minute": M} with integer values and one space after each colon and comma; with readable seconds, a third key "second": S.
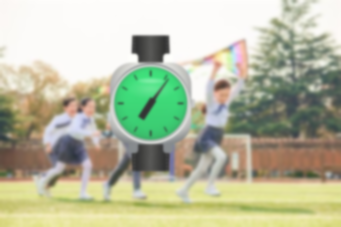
{"hour": 7, "minute": 6}
